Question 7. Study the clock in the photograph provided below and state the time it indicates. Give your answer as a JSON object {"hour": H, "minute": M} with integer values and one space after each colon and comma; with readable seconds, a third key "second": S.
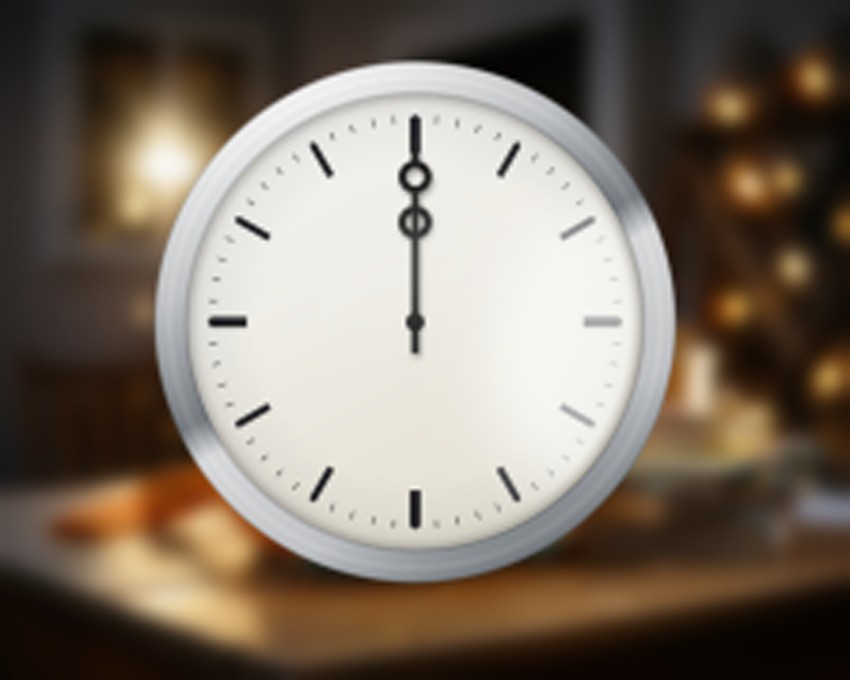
{"hour": 12, "minute": 0}
